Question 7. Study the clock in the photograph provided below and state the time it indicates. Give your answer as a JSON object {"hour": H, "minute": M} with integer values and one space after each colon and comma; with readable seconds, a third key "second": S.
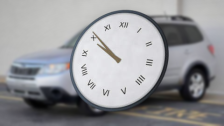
{"hour": 9, "minute": 51}
